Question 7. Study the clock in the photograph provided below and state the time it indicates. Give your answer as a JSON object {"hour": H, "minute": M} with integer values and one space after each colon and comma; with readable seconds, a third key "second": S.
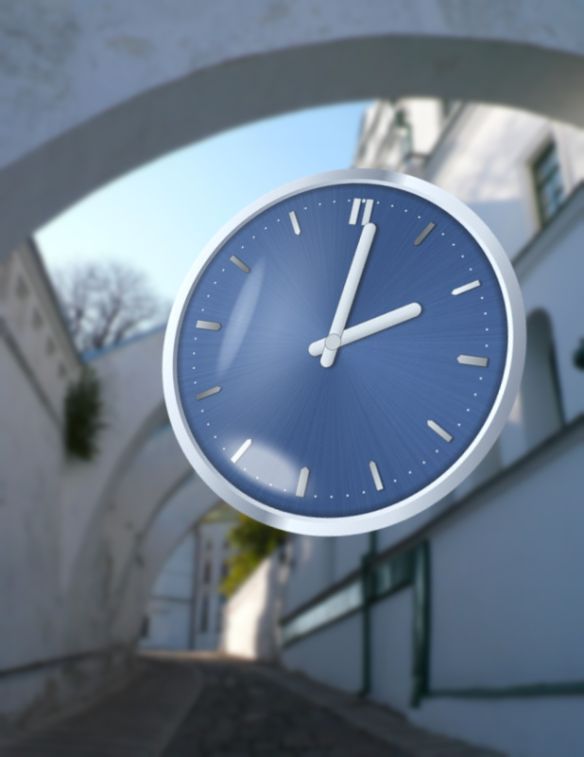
{"hour": 2, "minute": 1}
